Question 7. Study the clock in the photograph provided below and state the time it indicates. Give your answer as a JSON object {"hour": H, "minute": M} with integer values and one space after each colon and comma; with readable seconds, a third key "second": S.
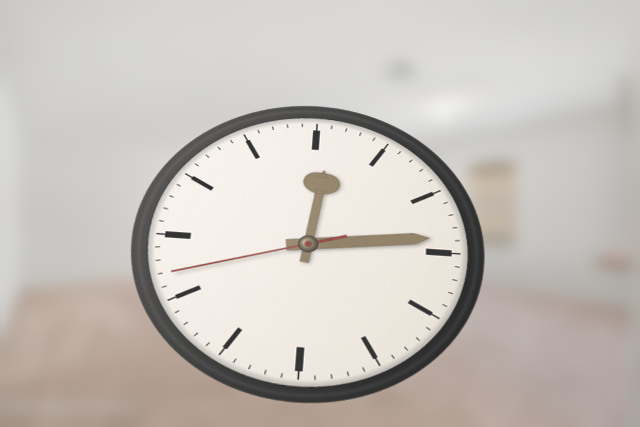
{"hour": 12, "minute": 13, "second": 42}
